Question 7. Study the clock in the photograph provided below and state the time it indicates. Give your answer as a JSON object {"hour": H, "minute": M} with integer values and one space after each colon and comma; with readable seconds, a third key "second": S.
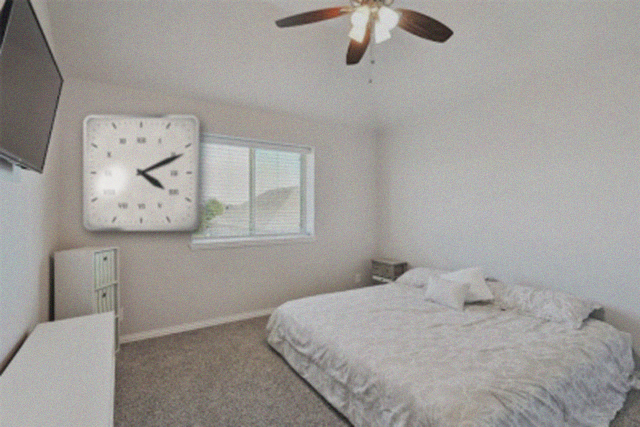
{"hour": 4, "minute": 11}
